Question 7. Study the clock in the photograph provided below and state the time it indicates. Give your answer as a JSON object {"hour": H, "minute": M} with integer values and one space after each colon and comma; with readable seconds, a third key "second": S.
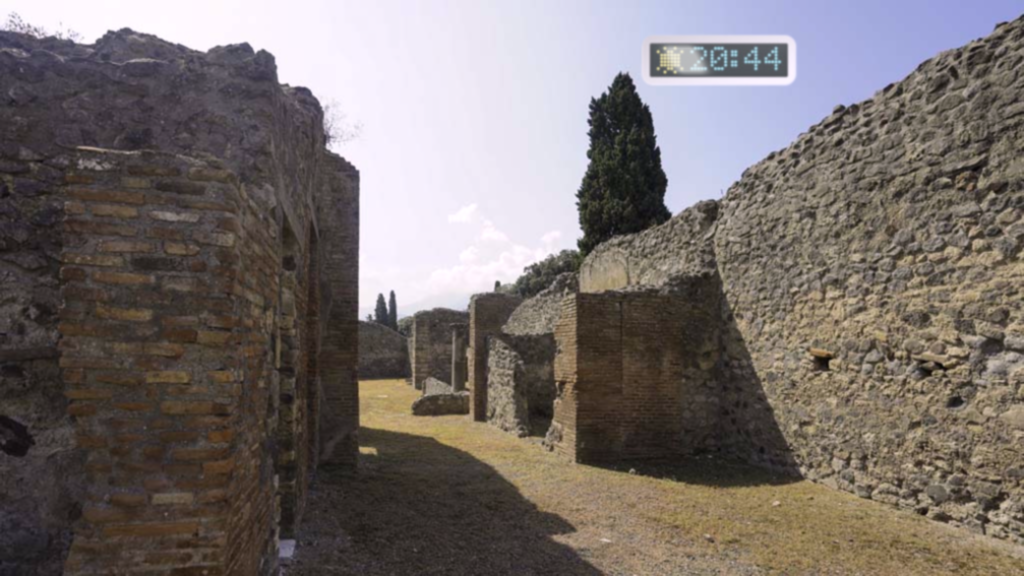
{"hour": 20, "minute": 44}
